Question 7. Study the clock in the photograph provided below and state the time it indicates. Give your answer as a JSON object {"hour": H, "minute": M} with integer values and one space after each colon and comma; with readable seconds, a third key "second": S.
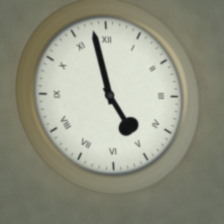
{"hour": 4, "minute": 58}
